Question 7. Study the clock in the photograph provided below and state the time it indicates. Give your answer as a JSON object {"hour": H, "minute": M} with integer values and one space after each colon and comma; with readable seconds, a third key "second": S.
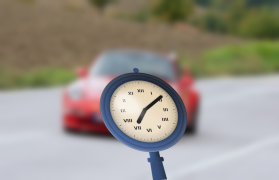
{"hour": 7, "minute": 9}
